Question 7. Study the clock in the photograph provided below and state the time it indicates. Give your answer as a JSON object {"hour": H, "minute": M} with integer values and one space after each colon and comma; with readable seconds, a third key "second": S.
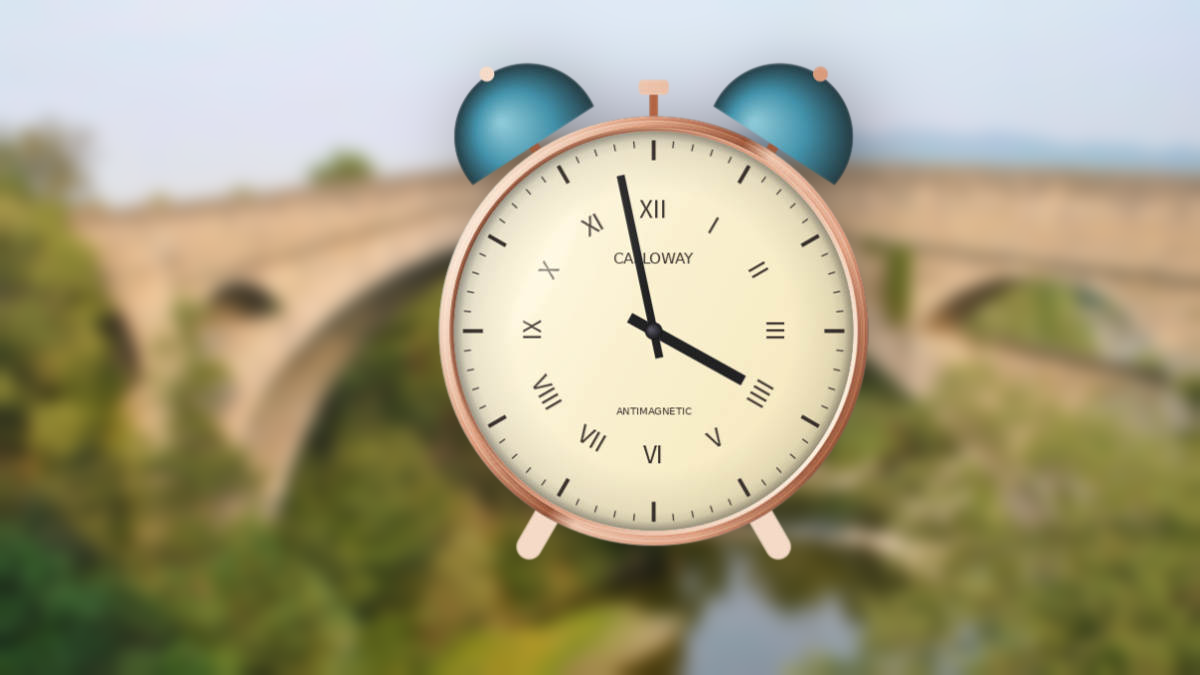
{"hour": 3, "minute": 58}
